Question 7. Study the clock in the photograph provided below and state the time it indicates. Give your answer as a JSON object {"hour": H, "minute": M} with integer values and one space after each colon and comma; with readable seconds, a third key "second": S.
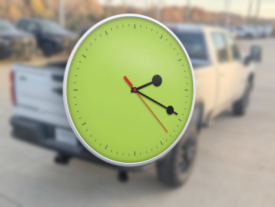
{"hour": 2, "minute": 19, "second": 23}
